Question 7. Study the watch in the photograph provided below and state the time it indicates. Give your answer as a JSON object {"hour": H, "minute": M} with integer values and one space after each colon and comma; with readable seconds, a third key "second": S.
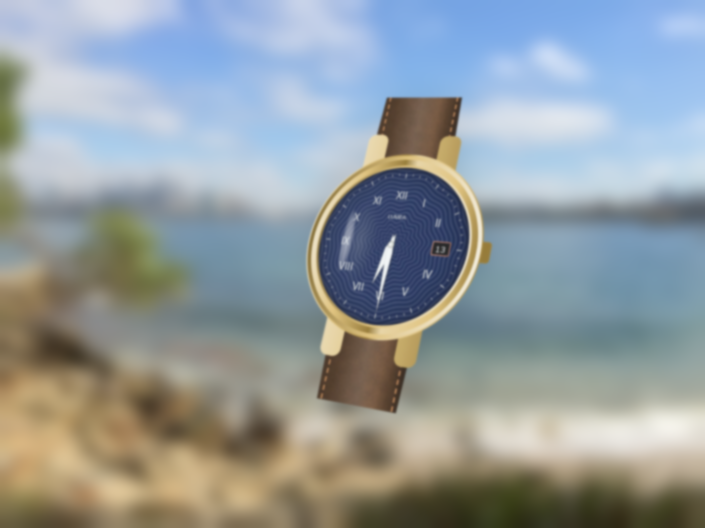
{"hour": 6, "minute": 30}
